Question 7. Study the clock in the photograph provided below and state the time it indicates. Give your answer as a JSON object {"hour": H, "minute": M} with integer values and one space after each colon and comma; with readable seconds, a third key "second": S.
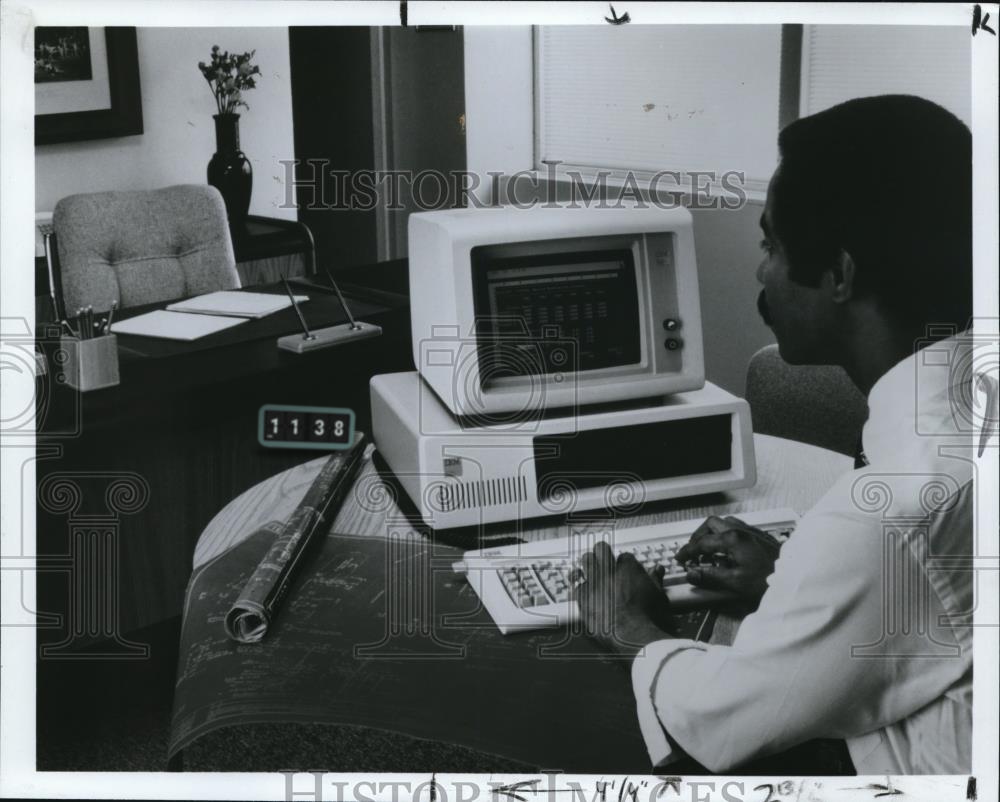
{"hour": 11, "minute": 38}
